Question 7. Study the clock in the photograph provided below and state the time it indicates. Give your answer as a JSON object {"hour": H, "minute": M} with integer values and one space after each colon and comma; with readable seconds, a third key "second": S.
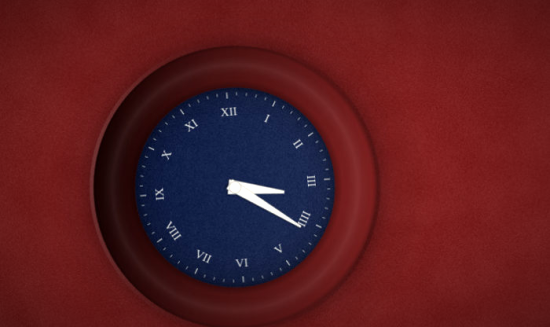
{"hour": 3, "minute": 21}
